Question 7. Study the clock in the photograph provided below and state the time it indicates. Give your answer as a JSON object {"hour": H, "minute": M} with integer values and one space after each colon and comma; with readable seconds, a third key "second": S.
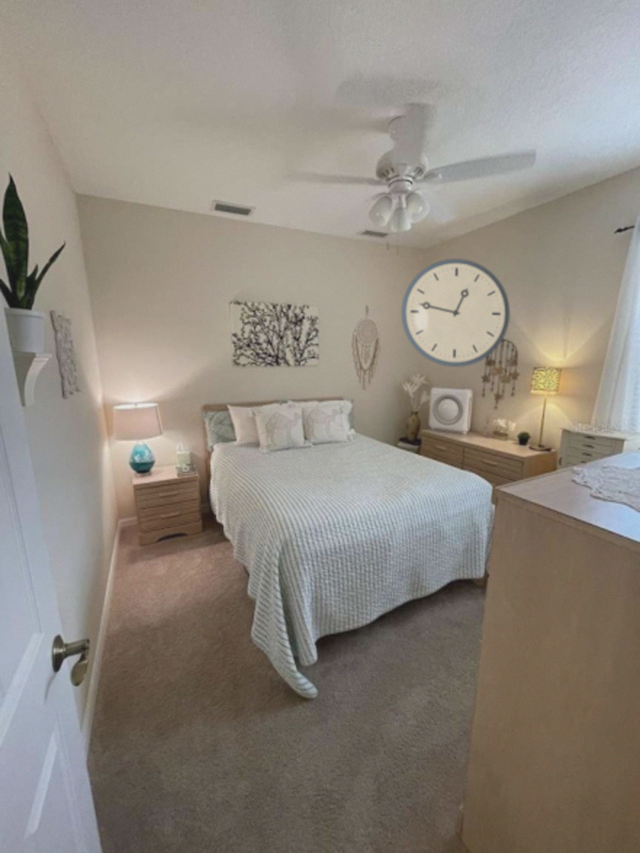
{"hour": 12, "minute": 47}
